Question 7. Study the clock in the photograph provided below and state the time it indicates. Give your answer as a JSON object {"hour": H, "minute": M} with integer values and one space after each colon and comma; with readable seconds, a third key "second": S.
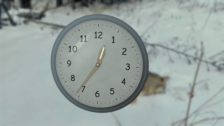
{"hour": 12, "minute": 36}
